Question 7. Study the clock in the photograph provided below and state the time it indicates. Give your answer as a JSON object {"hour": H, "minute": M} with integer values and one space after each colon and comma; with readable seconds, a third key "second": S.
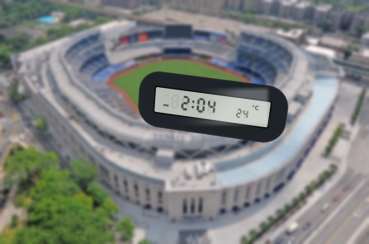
{"hour": 2, "minute": 4}
